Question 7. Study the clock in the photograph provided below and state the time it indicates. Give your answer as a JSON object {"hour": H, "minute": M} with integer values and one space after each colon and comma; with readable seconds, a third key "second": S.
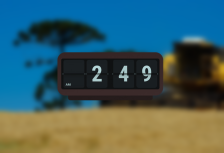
{"hour": 2, "minute": 49}
